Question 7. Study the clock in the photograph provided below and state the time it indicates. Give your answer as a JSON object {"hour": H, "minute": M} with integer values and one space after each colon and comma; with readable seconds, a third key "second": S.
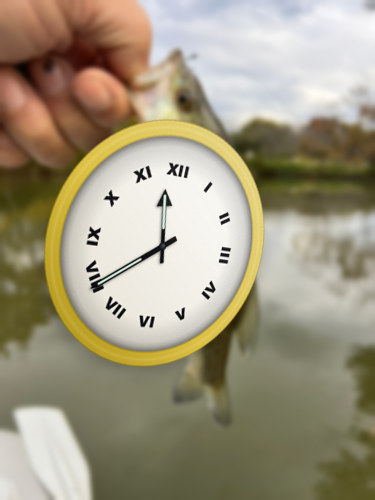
{"hour": 11, "minute": 39}
